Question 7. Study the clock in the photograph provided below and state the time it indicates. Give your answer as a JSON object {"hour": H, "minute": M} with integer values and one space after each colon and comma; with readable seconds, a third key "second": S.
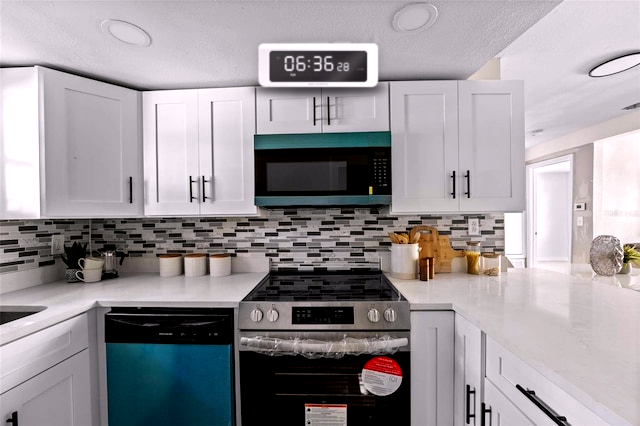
{"hour": 6, "minute": 36}
